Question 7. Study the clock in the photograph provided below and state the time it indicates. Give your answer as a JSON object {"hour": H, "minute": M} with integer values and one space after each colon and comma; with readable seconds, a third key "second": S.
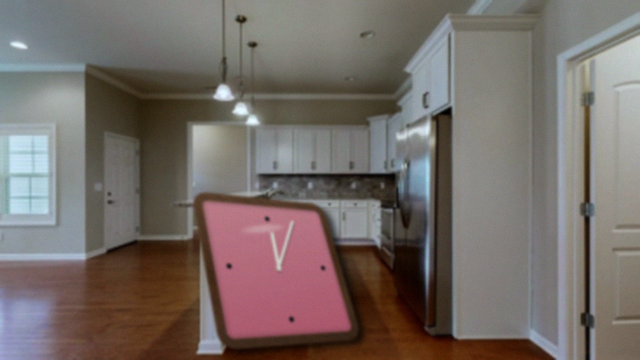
{"hour": 12, "minute": 5}
